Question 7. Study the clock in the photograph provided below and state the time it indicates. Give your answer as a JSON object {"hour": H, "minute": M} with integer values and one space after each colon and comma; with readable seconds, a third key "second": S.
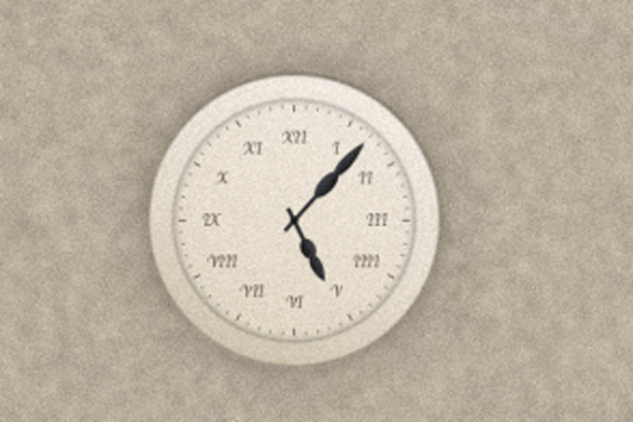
{"hour": 5, "minute": 7}
